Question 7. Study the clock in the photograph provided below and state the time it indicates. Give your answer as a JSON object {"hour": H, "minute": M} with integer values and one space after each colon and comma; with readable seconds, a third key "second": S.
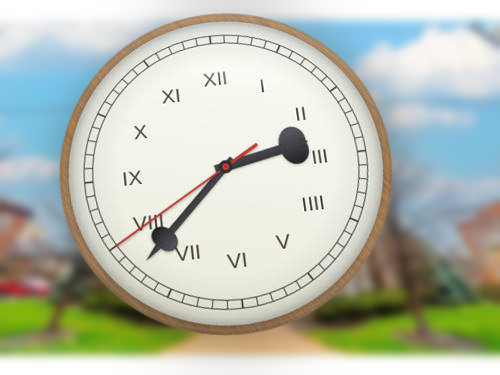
{"hour": 2, "minute": 37, "second": 40}
